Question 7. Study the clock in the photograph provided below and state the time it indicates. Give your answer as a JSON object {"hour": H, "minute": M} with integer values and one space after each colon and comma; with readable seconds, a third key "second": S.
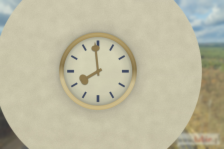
{"hour": 7, "minute": 59}
